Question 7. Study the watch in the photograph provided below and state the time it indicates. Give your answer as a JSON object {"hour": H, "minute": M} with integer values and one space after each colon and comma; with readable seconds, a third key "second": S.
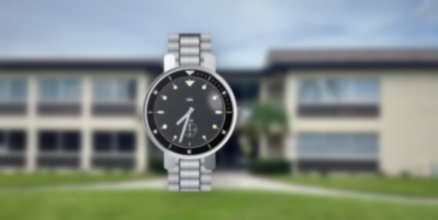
{"hour": 7, "minute": 33}
